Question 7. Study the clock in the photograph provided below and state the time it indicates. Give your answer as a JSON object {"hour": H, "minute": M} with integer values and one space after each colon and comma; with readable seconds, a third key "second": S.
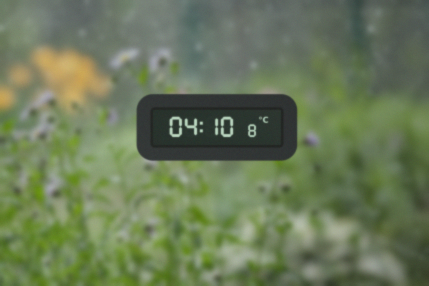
{"hour": 4, "minute": 10}
